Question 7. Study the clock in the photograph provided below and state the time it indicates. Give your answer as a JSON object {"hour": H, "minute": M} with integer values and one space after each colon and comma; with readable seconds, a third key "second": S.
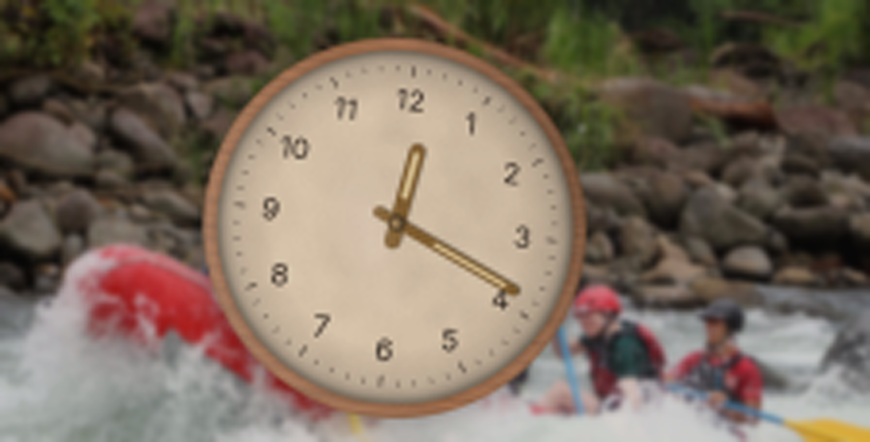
{"hour": 12, "minute": 19}
